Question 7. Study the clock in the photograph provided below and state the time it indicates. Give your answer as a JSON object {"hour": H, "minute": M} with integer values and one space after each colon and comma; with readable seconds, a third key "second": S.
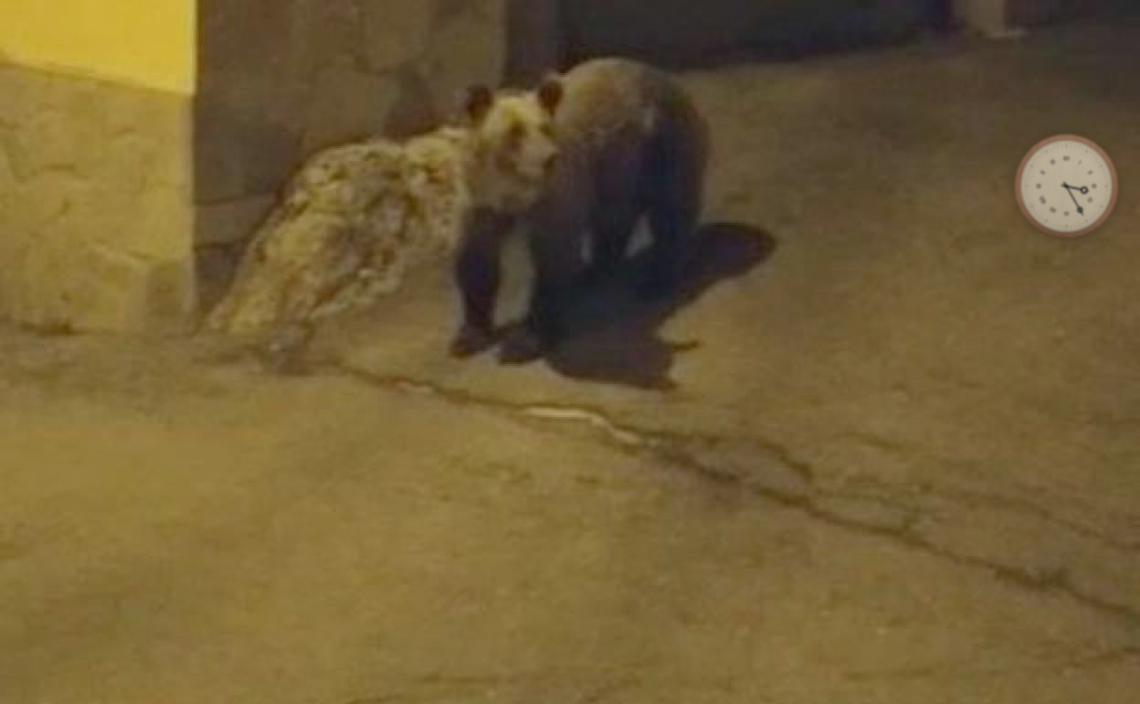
{"hour": 3, "minute": 25}
